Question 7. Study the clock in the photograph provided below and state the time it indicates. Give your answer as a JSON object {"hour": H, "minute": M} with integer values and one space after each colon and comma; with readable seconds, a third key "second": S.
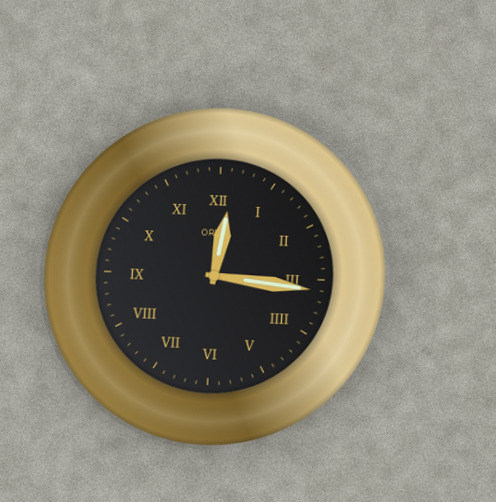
{"hour": 12, "minute": 16}
